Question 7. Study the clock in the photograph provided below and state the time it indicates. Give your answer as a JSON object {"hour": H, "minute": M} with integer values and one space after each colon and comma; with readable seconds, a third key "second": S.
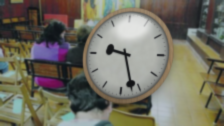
{"hour": 9, "minute": 27}
